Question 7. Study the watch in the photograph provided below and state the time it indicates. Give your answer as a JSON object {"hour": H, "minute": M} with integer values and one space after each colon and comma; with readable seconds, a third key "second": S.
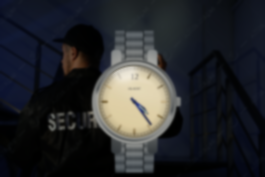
{"hour": 4, "minute": 24}
